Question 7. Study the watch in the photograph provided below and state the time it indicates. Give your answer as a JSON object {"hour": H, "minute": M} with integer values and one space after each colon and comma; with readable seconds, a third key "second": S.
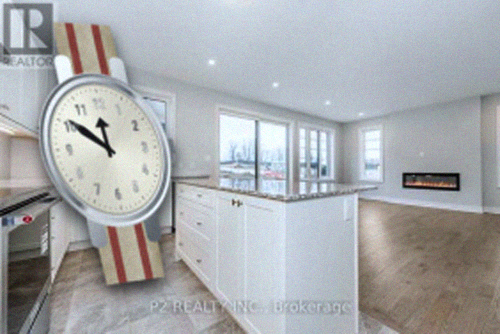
{"hour": 11, "minute": 51}
